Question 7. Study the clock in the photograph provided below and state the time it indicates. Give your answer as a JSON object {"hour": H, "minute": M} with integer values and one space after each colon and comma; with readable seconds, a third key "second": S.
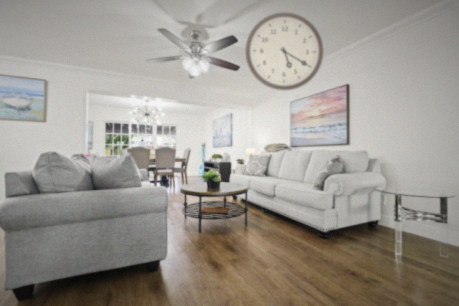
{"hour": 5, "minute": 20}
